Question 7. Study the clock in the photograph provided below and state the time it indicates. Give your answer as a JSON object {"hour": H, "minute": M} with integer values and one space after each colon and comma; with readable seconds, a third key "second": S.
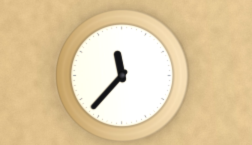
{"hour": 11, "minute": 37}
